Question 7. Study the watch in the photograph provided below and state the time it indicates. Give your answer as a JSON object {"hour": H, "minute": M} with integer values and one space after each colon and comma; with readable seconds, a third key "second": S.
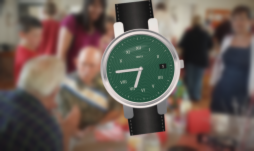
{"hour": 6, "minute": 45}
